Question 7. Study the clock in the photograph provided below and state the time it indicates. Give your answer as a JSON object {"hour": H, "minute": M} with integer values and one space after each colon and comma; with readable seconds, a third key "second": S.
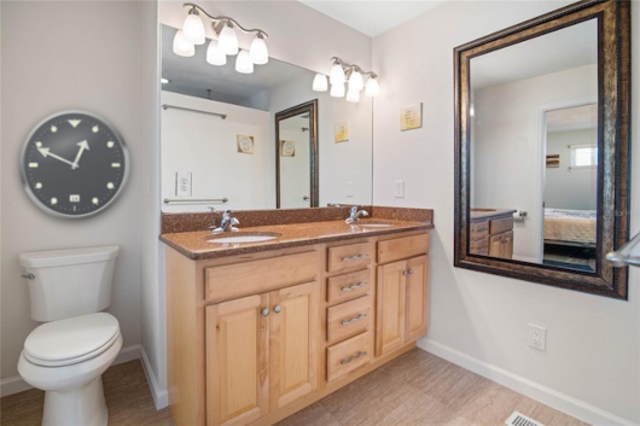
{"hour": 12, "minute": 49}
